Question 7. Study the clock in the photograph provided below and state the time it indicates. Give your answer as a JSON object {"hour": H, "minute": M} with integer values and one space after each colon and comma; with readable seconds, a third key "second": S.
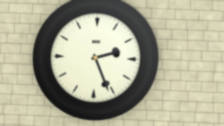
{"hour": 2, "minute": 26}
